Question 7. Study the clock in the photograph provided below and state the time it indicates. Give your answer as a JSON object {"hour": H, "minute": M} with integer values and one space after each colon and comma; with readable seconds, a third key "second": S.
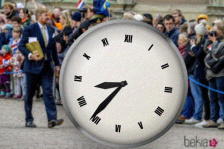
{"hour": 8, "minute": 36}
